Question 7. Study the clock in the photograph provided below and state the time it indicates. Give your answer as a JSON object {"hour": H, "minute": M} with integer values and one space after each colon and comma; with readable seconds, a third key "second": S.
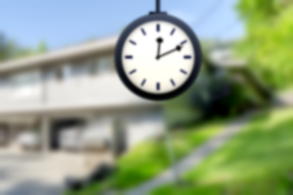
{"hour": 12, "minute": 11}
